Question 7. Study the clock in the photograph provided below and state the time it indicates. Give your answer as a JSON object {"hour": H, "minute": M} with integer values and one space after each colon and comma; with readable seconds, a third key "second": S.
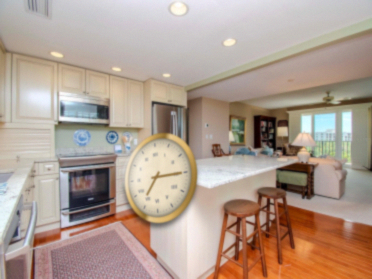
{"hour": 7, "minute": 15}
